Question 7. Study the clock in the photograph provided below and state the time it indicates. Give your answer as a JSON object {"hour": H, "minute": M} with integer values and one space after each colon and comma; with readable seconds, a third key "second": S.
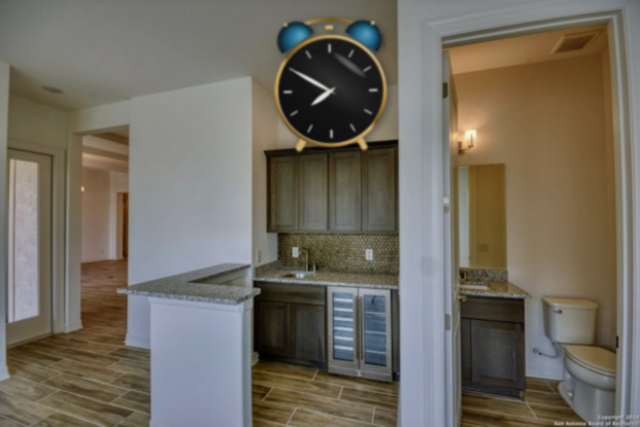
{"hour": 7, "minute": 50}
